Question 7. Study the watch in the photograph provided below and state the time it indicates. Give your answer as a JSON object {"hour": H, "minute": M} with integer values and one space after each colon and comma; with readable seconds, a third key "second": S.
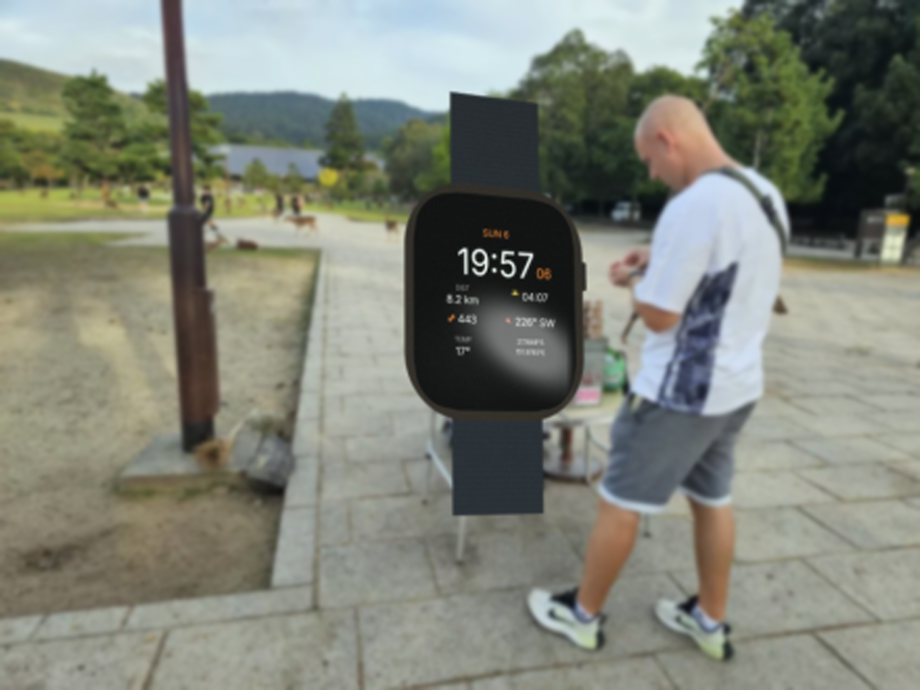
{"hour": 19, "minute": 57}
